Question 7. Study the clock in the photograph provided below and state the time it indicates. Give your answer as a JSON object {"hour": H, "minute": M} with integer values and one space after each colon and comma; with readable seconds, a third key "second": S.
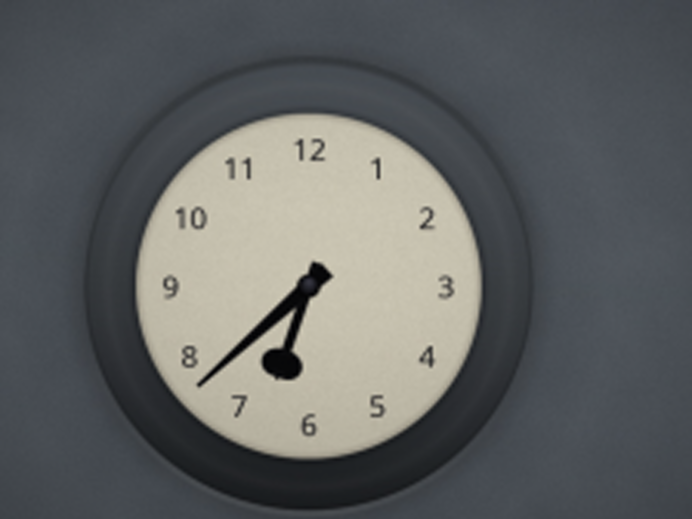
{"hour": 6, "minute": 38}
